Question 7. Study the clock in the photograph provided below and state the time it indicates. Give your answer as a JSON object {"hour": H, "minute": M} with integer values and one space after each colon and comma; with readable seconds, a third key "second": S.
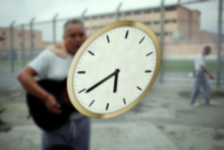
{"hour": 5, "minute": 39}
